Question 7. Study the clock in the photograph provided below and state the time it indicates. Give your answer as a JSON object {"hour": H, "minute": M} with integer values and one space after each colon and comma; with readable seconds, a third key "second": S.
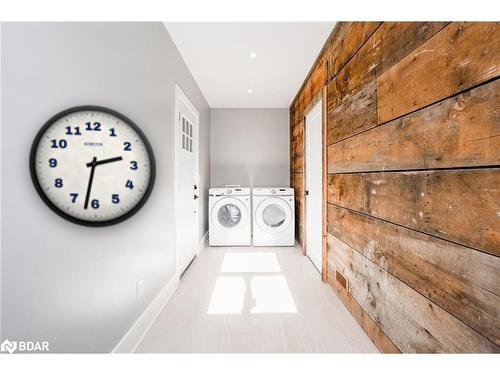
{"hour": 2, "minute": 32}
